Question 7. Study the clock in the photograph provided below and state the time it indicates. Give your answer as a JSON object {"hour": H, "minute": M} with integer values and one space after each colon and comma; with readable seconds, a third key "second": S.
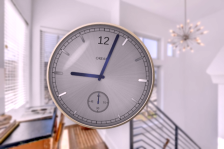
{"hour": 9, "minute": 3}
